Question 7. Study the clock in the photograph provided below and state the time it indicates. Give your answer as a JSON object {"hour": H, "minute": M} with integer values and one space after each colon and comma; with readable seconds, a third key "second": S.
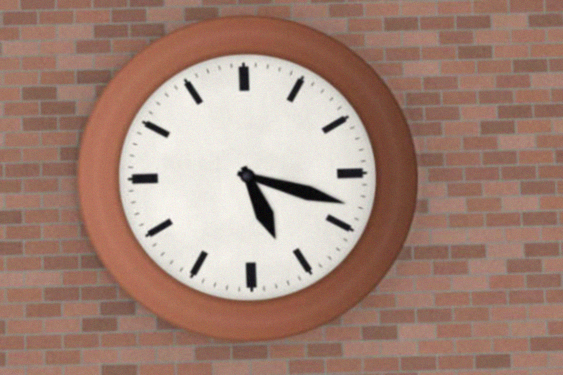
{"hour": 5, "minute": 18}
